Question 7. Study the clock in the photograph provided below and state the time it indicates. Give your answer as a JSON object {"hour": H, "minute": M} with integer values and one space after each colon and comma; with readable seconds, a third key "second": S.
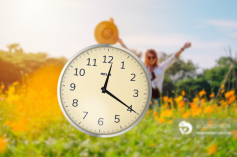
{"hour": 12, "minute": 20}
